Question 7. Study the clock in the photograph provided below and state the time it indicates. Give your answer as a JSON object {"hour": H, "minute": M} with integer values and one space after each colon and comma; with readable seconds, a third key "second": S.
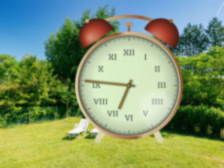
{"hour": 6, "minute": 46}
